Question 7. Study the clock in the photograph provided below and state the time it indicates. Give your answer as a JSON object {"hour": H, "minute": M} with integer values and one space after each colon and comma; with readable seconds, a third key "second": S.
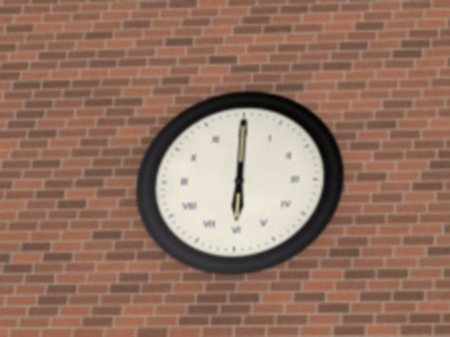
{"hour": 6, "minute": 0}
